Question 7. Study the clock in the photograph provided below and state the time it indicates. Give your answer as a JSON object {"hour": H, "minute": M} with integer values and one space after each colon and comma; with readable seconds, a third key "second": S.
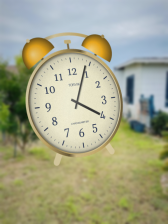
{"hour": 4, "minute": 4}
